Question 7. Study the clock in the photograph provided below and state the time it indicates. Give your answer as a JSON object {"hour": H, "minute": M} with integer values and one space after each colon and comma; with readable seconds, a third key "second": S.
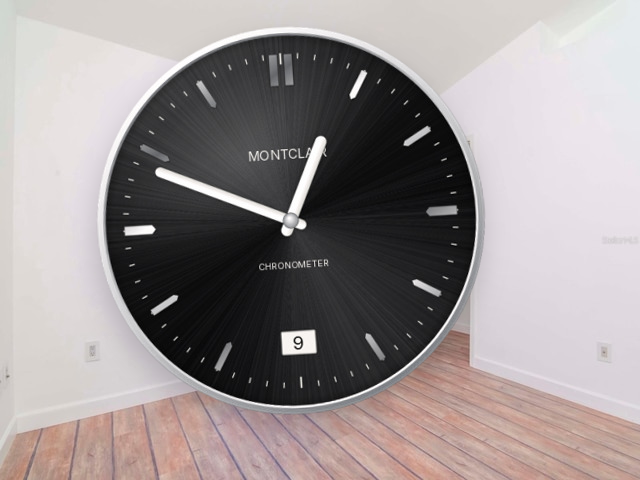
{"hour": 12, "minute": 49}
